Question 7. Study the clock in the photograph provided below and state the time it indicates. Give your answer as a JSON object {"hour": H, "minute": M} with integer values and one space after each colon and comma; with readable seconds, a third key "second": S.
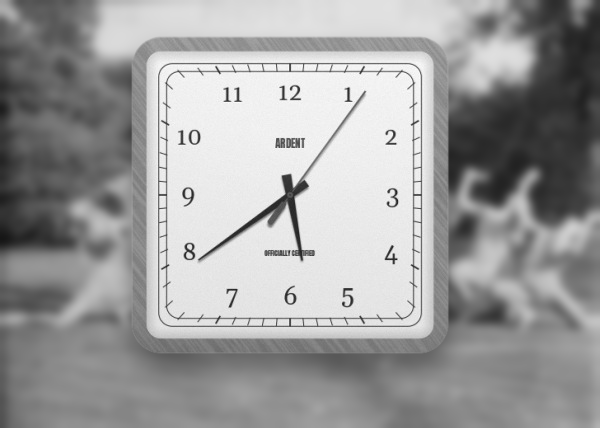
{"hour": 5, "minute": 39, "second": 6}
